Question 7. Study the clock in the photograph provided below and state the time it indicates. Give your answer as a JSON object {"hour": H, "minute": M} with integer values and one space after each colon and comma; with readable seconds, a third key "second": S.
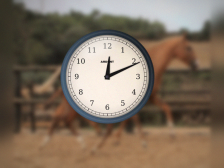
{"hour": 12, "minute": 11}
